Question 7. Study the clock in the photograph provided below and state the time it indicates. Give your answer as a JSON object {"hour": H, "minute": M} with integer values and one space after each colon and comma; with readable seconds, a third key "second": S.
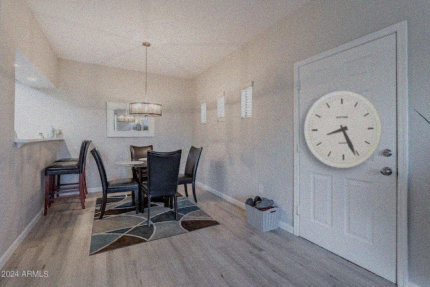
{"hour": 8, "minute": 26}
